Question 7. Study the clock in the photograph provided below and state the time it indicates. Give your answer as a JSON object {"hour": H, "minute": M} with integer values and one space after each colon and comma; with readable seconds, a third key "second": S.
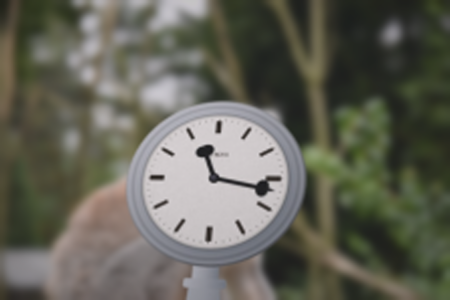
{"hour": 11, "minute": 17}
